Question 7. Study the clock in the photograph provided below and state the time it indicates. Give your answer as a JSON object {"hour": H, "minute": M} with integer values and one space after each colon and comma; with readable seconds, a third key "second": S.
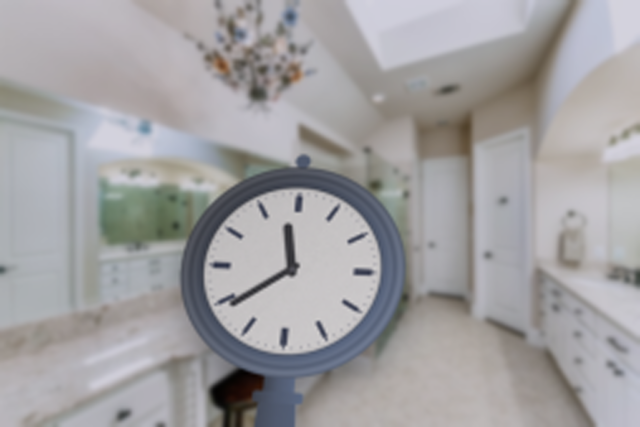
{"hour": 11, "minute": 39}
